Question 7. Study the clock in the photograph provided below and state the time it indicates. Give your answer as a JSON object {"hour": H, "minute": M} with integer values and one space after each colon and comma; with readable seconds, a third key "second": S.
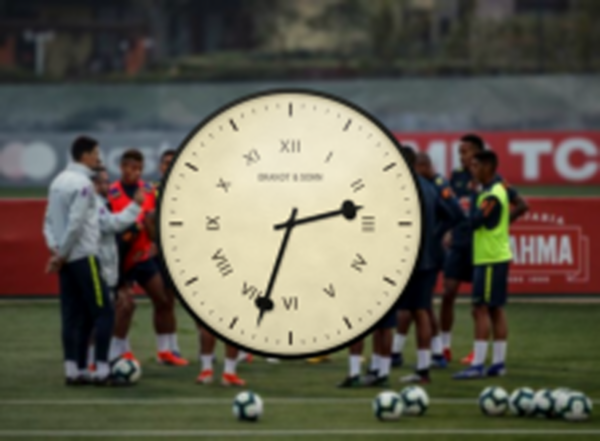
{"hour": 2, "minute": 33}
